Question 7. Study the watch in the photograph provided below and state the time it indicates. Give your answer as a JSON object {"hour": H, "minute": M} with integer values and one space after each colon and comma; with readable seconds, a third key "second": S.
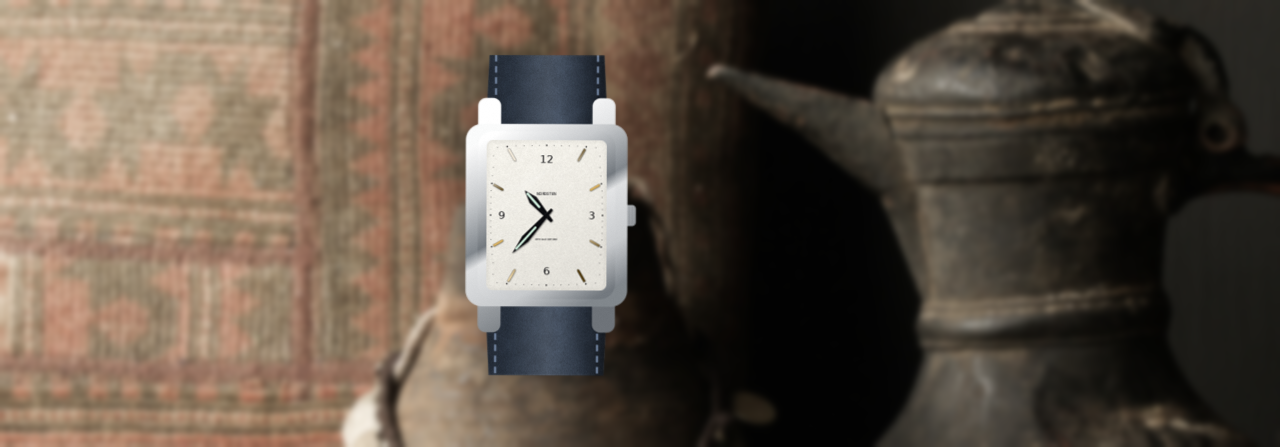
{"hour": 10, "minute": 37}
